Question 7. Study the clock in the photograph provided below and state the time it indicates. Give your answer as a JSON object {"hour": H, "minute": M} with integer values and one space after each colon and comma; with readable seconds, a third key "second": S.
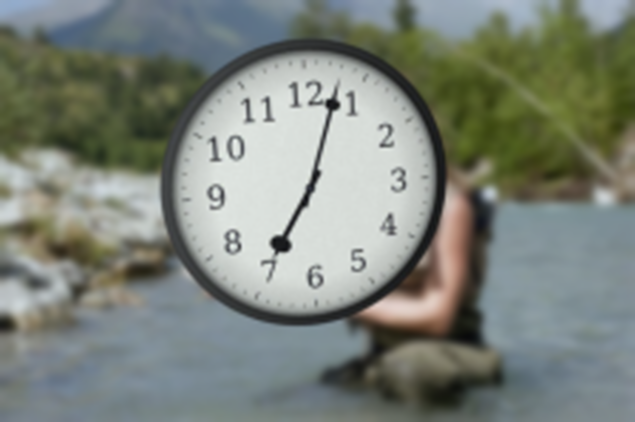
{"hour": 7, "minute": 3}
